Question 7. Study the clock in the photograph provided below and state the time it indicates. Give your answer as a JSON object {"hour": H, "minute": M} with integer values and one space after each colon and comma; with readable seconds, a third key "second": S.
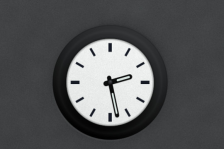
{"hour": 2, "minute": 28}
